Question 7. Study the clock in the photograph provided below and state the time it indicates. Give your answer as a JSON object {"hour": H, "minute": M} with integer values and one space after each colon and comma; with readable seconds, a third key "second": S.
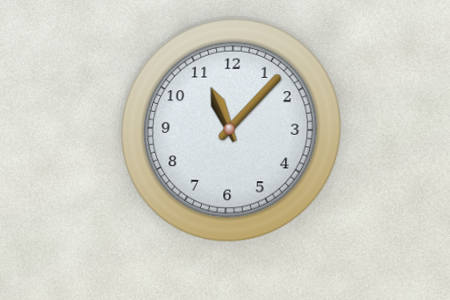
{"hour": 11, "minute": 7}
